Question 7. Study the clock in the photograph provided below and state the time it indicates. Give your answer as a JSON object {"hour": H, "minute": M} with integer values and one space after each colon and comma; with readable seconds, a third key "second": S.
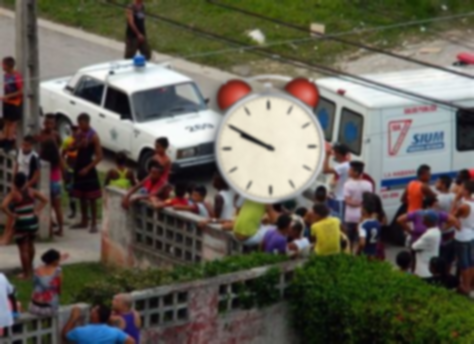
{"hour": 9, "minute": 50}
